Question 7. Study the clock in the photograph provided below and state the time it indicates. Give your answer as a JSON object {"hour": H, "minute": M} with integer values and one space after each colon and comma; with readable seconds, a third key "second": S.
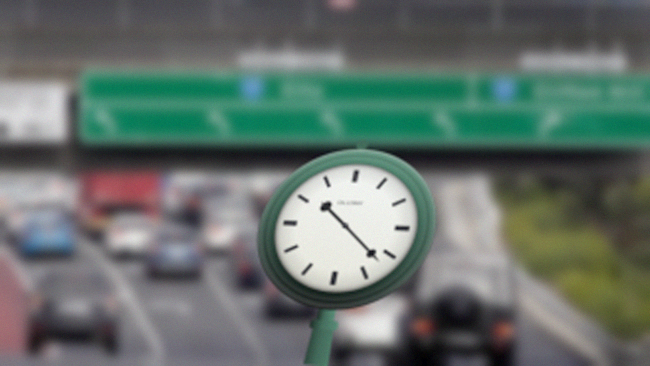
{"hour": 10, "minute": 22}
